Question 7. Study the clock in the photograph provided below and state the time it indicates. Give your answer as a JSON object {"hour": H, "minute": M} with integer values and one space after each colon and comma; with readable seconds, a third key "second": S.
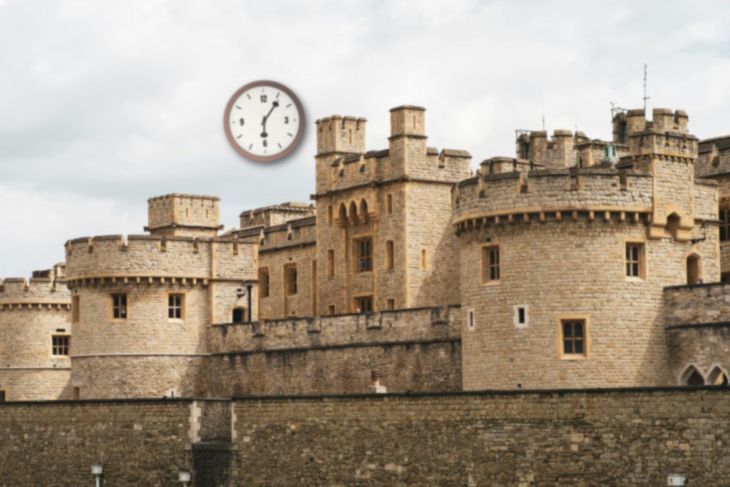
{"hour": 6, "minute": 6}
